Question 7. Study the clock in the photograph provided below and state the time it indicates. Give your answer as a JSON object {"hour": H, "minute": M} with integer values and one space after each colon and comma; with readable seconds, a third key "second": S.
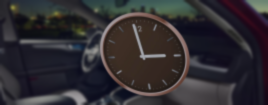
{"hour": 2, "minute": 59}
